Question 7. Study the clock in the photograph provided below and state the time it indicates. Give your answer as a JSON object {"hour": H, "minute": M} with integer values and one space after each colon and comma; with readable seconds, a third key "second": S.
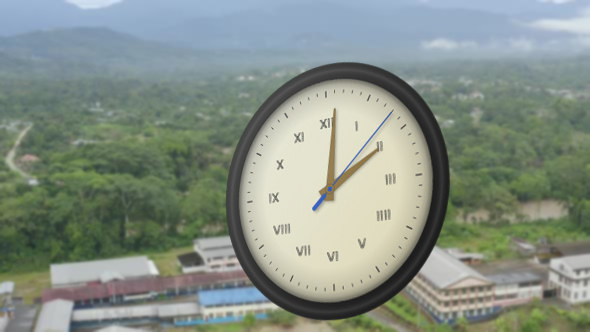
{"hour": 2, "minute": 1, "second": 8}
